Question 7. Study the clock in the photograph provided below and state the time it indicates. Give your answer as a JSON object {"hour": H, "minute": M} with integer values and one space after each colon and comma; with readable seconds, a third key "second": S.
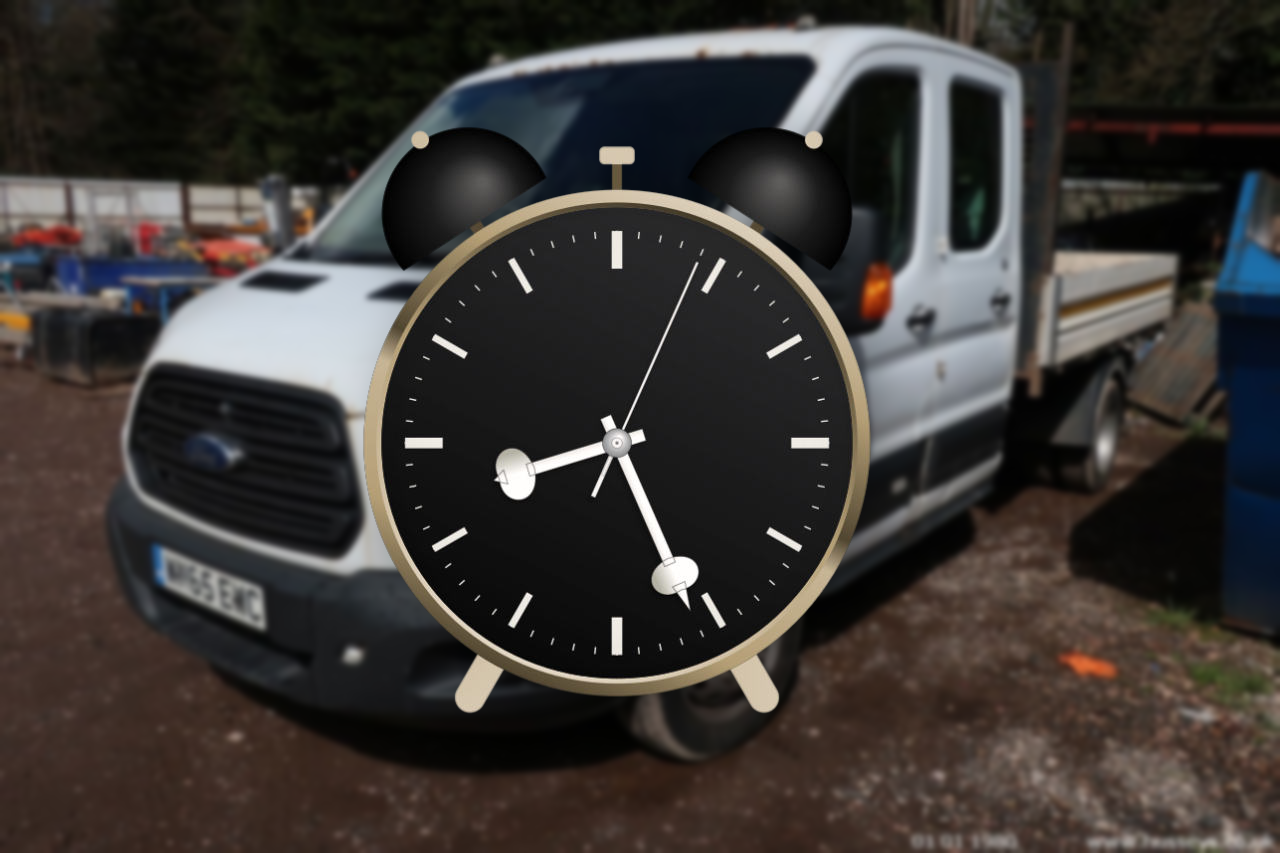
{"hour": 8, "minute": 26, "second": 4}
